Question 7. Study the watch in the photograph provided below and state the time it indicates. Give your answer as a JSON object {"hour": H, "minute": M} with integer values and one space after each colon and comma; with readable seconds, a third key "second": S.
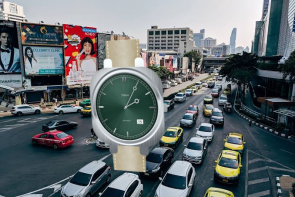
{"hour": 2, "minute": 5}
